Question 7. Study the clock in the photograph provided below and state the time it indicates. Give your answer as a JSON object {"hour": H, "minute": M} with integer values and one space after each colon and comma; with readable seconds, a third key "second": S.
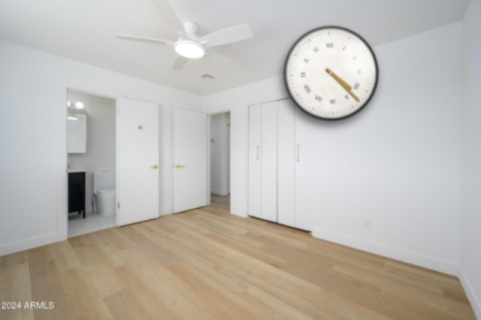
{"hour": 4, "minute": 23}
